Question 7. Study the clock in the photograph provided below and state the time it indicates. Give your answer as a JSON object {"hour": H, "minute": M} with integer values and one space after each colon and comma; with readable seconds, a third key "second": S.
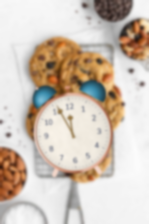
{"hour": 11, "minute": 56}
